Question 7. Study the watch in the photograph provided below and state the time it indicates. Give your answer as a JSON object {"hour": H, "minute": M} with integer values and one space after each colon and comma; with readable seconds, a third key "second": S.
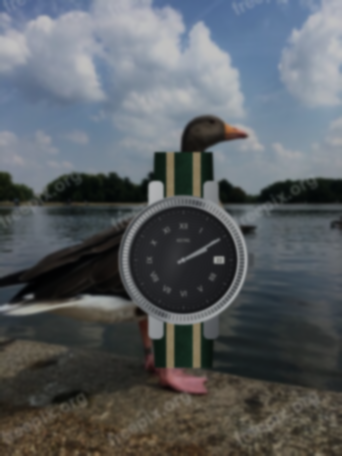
{"hour": 2, "minute": 10}
